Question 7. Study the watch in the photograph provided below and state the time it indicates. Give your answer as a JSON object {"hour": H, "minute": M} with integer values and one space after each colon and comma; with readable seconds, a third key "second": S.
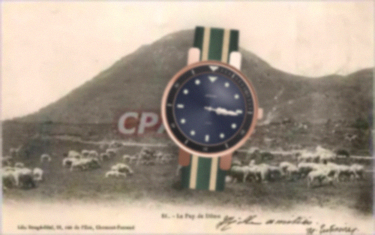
{"hour": 3, "minute": 16}
